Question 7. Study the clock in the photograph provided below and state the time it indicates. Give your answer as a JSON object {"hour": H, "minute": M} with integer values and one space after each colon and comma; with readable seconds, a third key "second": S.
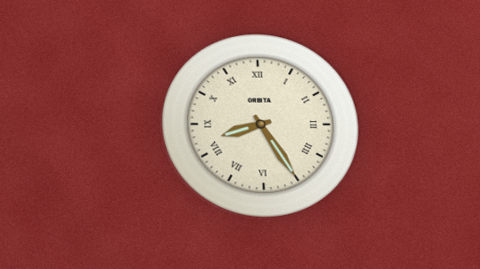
{"hour": 8, "minute": 25}
